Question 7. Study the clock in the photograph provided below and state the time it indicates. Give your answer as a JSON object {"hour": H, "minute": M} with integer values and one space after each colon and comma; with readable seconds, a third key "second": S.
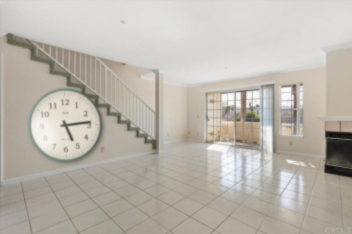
{"hour": 5, "minute": 14}
